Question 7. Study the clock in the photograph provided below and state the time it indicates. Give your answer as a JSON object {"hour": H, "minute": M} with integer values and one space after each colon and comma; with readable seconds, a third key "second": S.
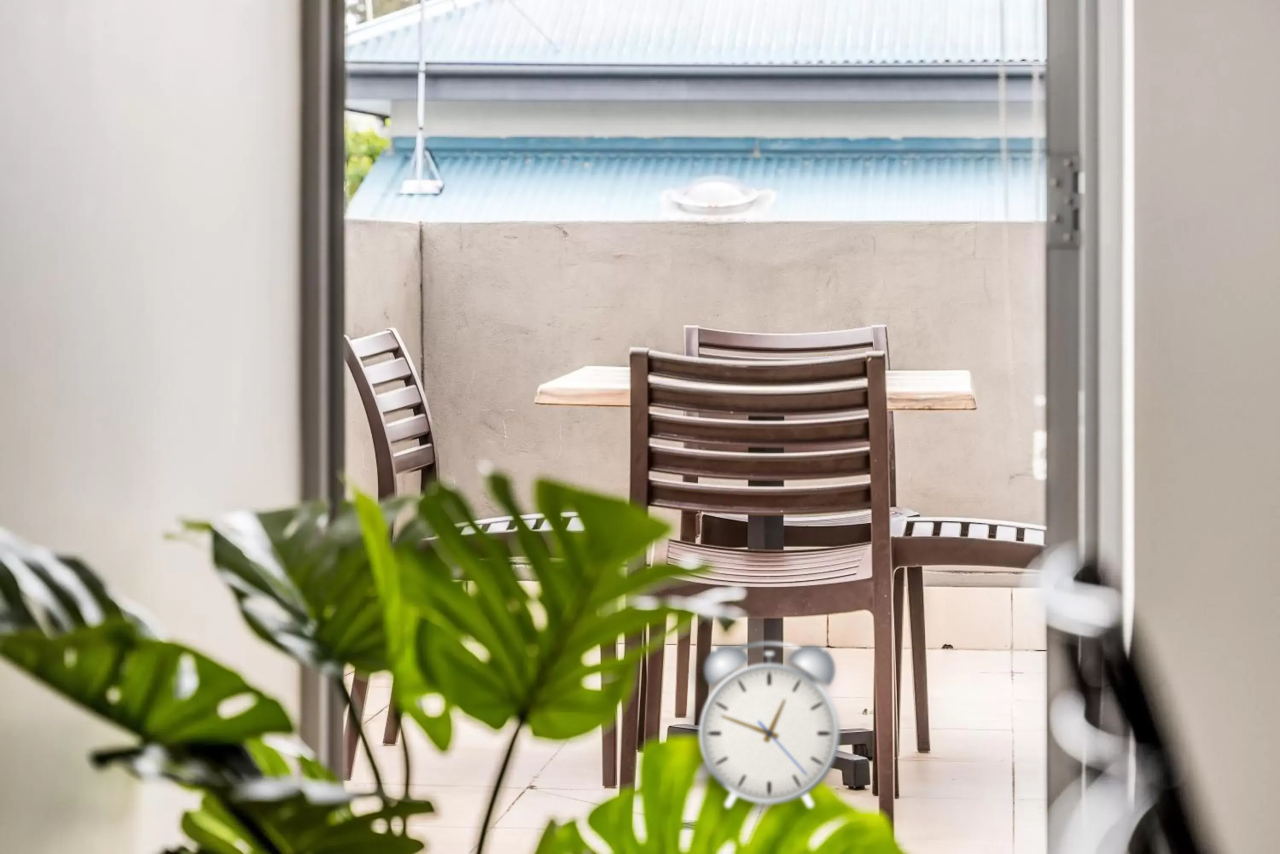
{"hour": 12, "minute": 48, "second": 23}
